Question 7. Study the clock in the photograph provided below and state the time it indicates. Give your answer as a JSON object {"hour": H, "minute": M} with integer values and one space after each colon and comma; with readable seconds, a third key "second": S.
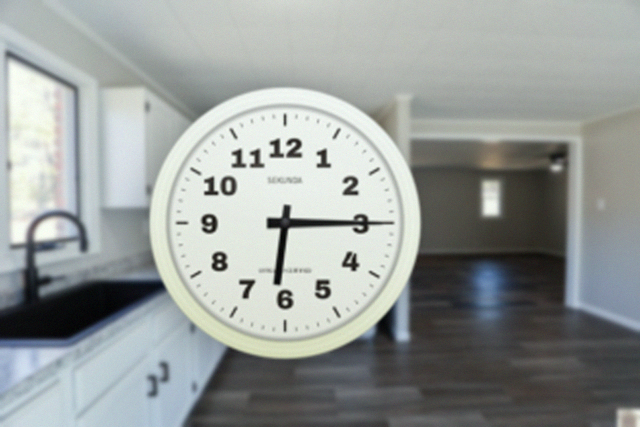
{"hour": 6, "minute": 15}
